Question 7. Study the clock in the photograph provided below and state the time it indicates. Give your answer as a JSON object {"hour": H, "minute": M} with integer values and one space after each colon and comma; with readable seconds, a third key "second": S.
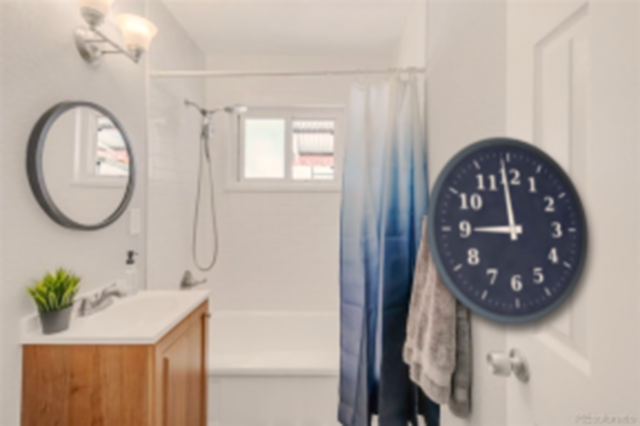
{"hour": 8, "minute": 59}
